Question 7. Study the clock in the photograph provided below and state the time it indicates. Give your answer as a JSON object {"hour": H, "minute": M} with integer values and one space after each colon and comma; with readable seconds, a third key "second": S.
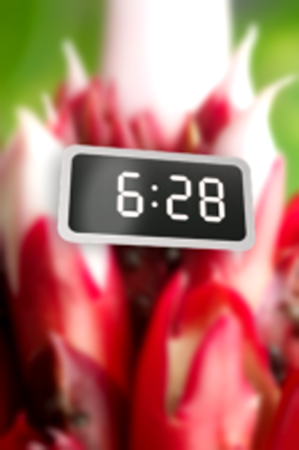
{"hour": 6, "minute": 28}
